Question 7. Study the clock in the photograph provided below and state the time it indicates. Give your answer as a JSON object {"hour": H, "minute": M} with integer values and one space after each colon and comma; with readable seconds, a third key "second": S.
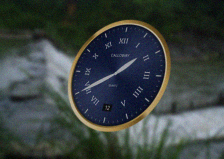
{"hour": 1, "minute": 40}
